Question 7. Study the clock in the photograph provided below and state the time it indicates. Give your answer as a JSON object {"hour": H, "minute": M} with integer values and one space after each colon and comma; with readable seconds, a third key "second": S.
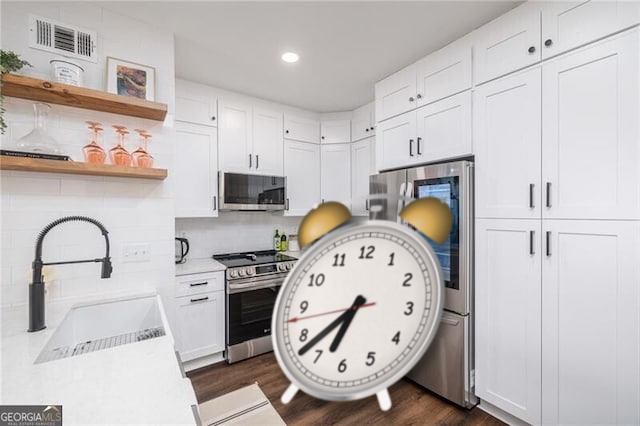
{"hour": 6, "minute": 37, "second": 43}
